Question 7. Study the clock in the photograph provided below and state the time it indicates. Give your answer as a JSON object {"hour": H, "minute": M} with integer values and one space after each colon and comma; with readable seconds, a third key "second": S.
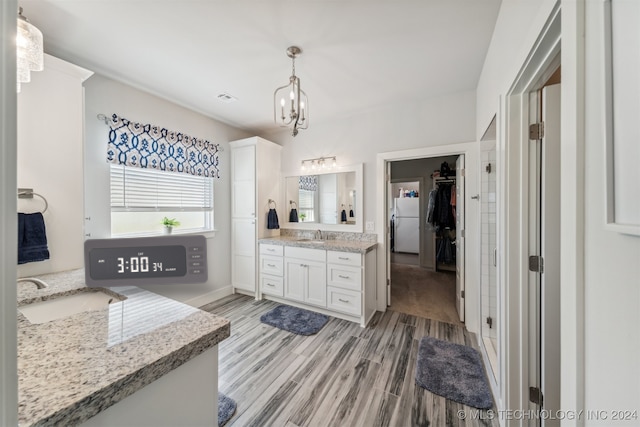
{"hour": 3, "minute": 0}
